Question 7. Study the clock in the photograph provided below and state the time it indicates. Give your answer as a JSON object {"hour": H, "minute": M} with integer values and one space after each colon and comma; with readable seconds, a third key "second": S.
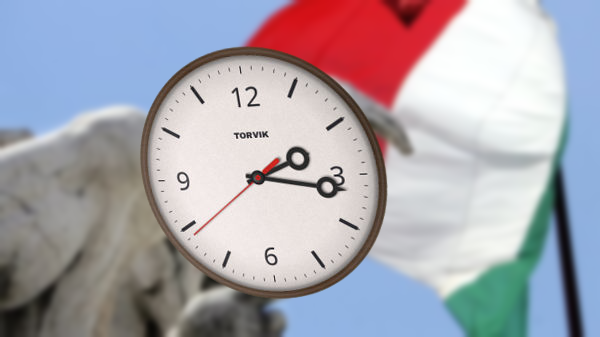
{"hour": 2, "minute": 16, "second": 39}
